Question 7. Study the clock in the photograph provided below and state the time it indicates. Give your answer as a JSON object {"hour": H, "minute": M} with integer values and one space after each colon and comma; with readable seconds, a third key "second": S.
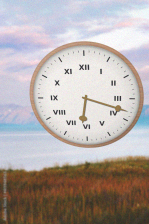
{"hour": 6, "minute": 18}
